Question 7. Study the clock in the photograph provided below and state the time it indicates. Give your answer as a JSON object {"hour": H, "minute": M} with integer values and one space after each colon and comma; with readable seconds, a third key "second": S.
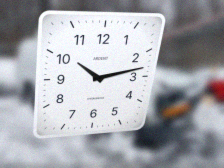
{"hour": 10, "minute": 13}
